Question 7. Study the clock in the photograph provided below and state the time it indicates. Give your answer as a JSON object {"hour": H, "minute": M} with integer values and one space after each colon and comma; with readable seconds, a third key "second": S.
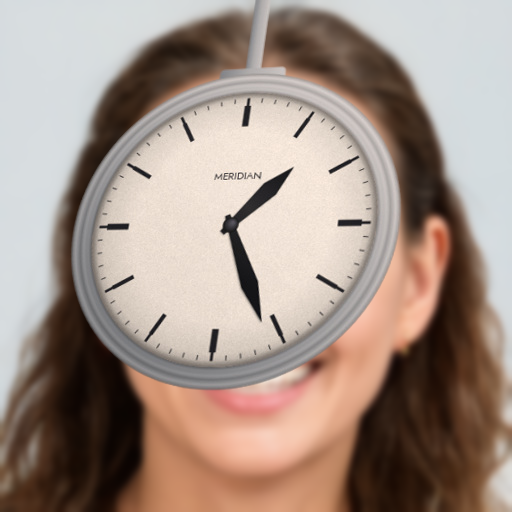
{"hour": 1, "minute": 26}
